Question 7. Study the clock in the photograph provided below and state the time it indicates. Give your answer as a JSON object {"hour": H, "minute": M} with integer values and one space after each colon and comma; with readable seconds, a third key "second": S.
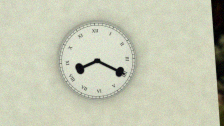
{"hour": 8, "minute": 20}
